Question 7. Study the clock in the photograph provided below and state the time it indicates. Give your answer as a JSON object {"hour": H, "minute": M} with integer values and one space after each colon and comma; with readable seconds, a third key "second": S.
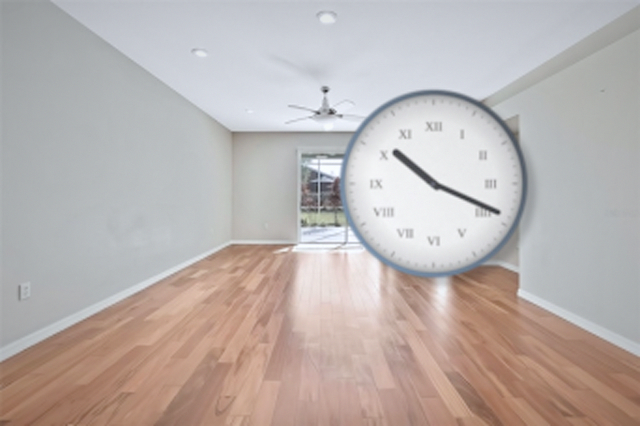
{"hour": 10, "minute": 19}
